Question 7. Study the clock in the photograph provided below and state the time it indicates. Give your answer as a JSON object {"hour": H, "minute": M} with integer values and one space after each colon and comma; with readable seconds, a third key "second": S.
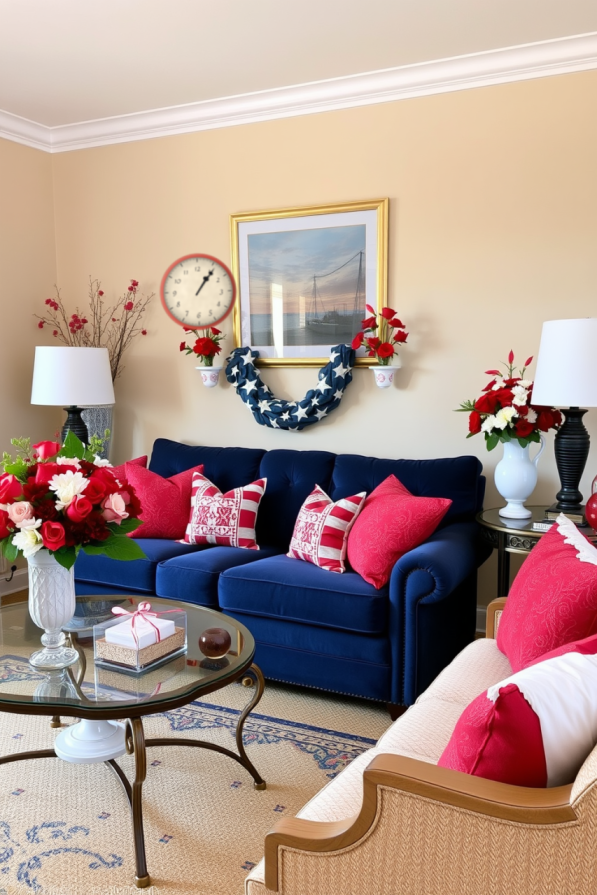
{"hour": 1, "minute": 6}
